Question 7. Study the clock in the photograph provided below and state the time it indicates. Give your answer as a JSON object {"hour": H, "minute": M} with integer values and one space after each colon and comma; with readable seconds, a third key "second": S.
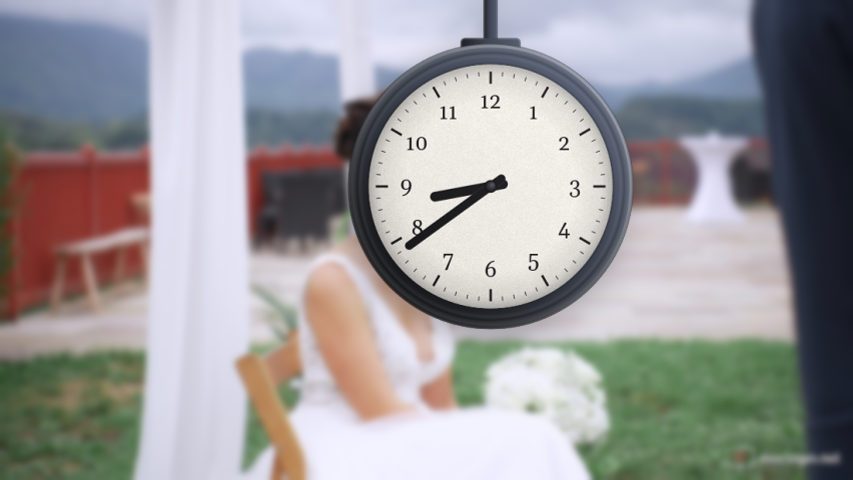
{"hour": 8, "minute": 39}
